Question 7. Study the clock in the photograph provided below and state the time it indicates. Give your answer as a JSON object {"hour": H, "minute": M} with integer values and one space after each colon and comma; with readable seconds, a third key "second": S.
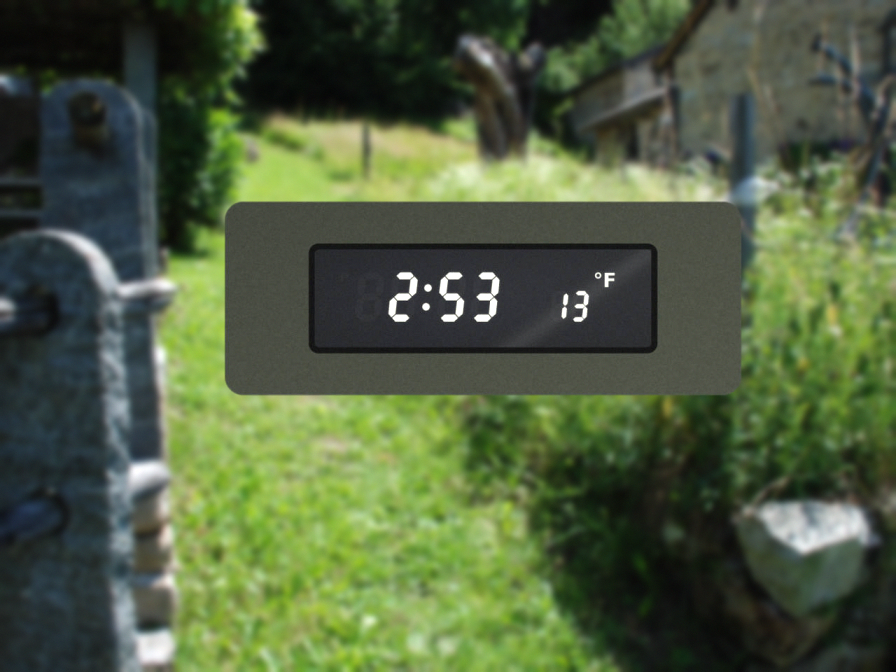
{"hour": 2, "minute": 53}
